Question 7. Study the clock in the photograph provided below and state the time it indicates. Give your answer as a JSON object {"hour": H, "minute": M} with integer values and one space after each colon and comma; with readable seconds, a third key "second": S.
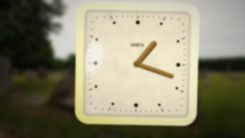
{"hour": 1, "minute": 18}
